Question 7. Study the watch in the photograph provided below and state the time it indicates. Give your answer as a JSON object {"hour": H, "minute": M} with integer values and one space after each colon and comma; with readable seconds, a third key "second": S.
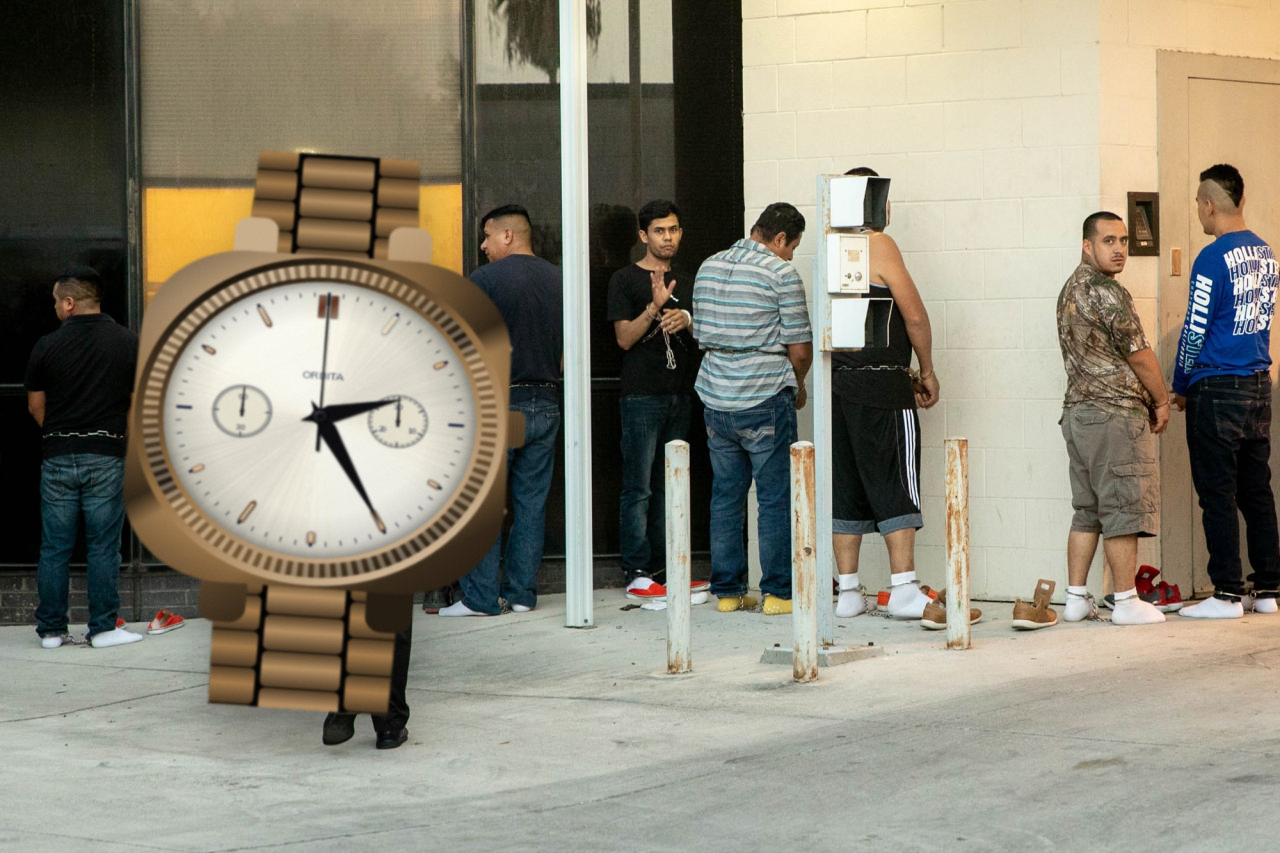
{"hour": 2, "minute": 25}
